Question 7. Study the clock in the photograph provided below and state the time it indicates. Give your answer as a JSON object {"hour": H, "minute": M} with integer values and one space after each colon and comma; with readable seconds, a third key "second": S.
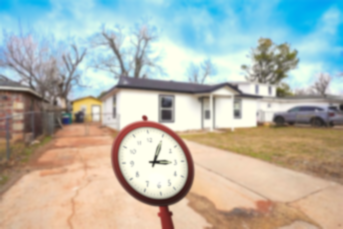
{"hour": 3, "minute": 5}
